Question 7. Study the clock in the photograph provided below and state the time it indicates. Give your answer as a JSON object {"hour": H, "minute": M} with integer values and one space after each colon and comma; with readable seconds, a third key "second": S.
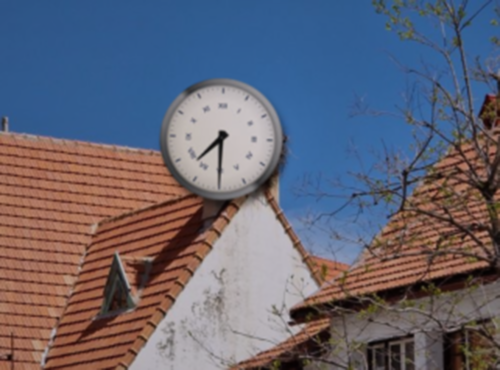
{"hour": 7, "minute": 30}
